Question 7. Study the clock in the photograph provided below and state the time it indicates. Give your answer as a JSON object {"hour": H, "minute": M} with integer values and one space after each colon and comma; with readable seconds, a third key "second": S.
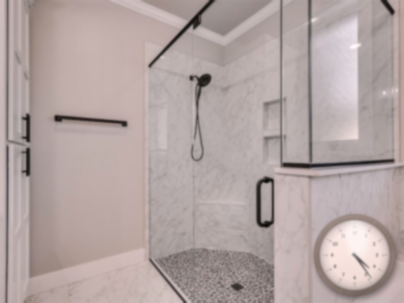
{"hour": 4, "minute": 24}
